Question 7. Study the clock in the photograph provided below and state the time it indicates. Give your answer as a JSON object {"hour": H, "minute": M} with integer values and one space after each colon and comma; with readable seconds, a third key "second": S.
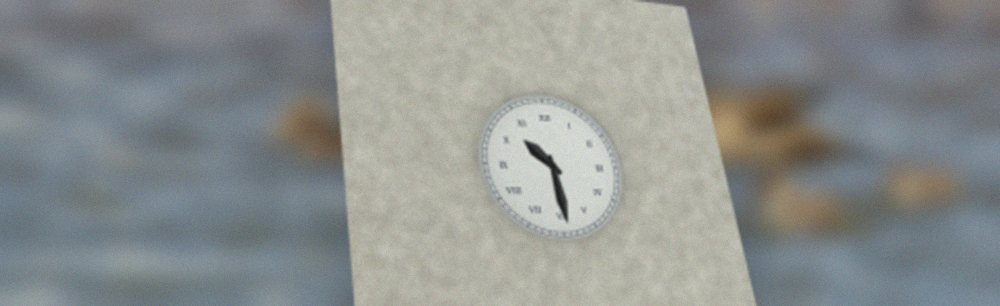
{"hour": 10, "minute": 29}
